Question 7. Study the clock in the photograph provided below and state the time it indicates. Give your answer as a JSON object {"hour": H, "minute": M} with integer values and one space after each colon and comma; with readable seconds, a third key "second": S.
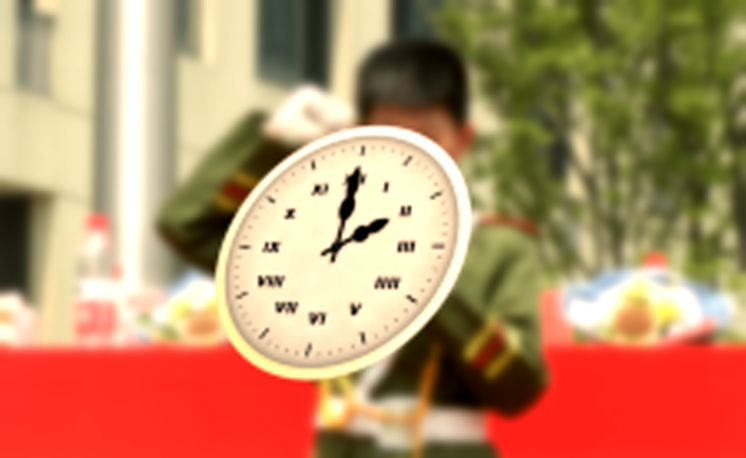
{"hour": 2, "minute": 0}
